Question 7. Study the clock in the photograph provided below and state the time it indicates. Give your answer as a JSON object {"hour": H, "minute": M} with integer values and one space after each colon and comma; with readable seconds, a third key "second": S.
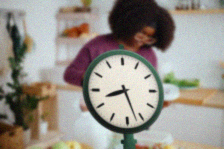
{"hour": 8, "minute": 27}
